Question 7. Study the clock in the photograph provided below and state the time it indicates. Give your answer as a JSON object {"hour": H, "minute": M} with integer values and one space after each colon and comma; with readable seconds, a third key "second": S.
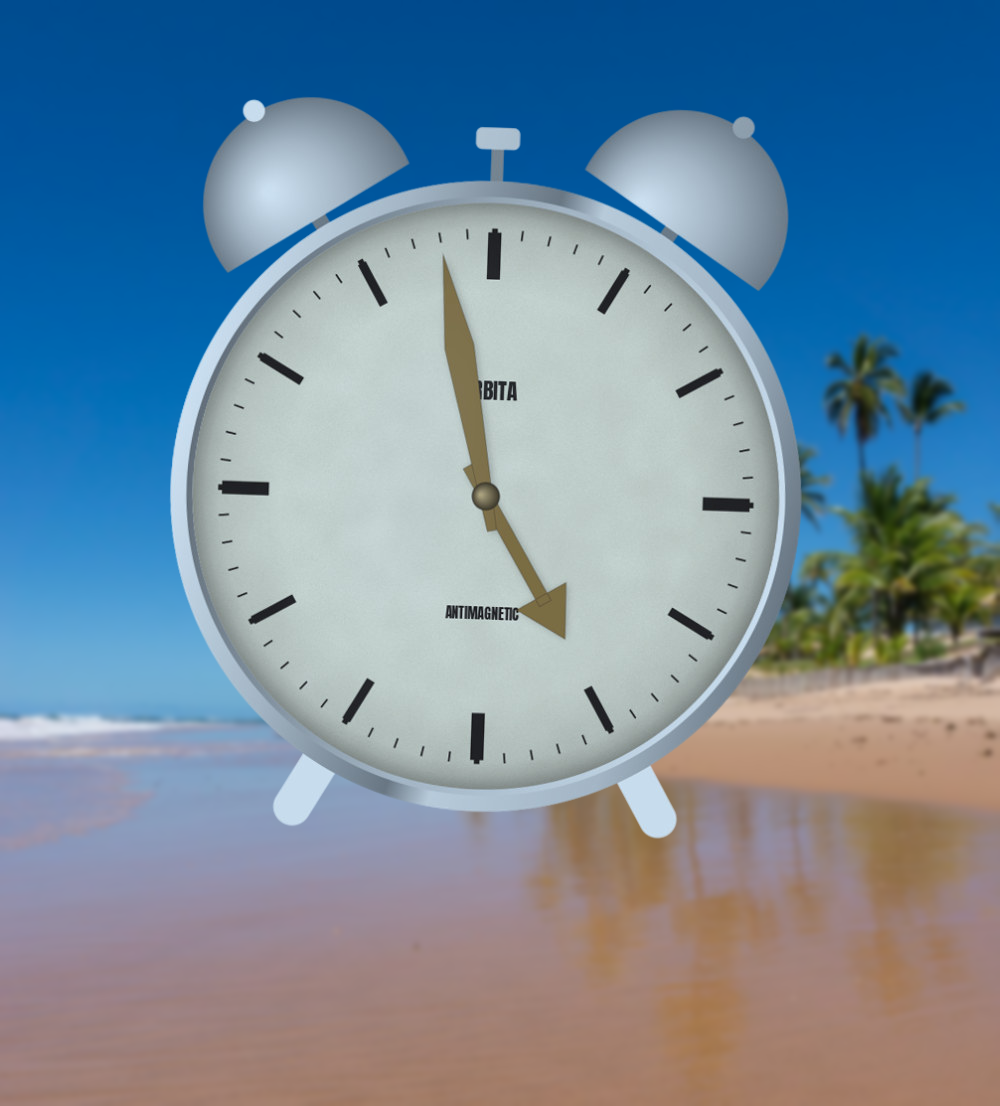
{"hour": 4, "minute": 58}
